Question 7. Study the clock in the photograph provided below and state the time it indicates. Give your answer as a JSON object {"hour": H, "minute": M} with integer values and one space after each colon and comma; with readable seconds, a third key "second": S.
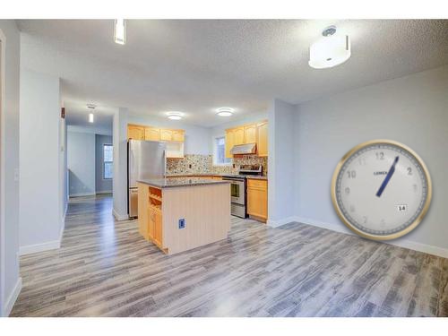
{"hour": 1, "minute": 5}
